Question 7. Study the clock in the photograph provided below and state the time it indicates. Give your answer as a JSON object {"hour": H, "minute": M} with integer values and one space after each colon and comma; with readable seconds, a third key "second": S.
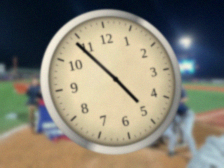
{"hour": 4, "minute": 54}
